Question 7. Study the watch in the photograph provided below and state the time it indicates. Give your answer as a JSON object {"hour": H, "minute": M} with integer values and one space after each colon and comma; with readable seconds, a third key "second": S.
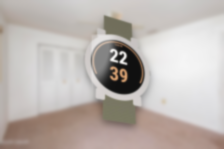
{"hour": 22, "minute": 39}
